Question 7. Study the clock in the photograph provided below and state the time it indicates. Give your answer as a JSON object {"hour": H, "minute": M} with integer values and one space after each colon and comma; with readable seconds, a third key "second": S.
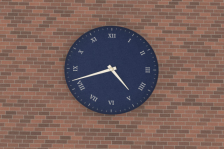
{"hour": 4, "minute": 42}
